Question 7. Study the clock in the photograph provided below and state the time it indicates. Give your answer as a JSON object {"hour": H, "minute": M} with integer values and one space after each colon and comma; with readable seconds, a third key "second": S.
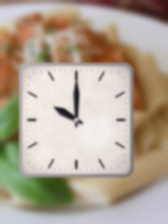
{"hour": 10, "minute": 0}
